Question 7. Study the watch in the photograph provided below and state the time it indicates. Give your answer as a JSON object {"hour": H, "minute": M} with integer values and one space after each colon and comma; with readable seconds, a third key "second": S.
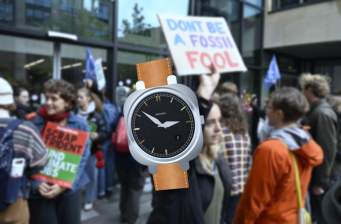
{"hour": 2, "minute": 52}
